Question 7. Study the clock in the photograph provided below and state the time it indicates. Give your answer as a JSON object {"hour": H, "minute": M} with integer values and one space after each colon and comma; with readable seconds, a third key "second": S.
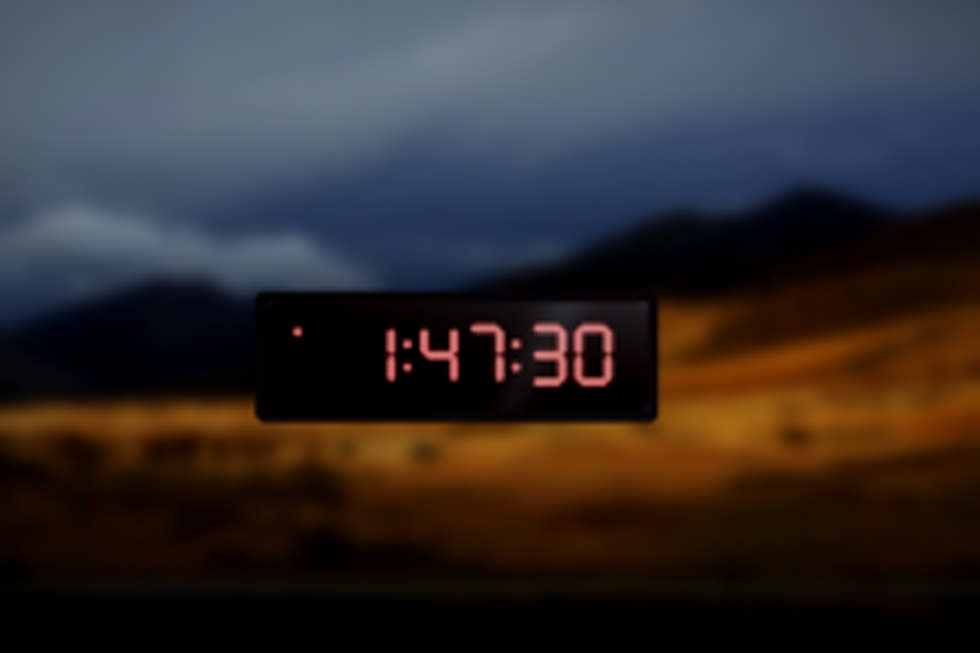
{"hour": 1, "minute": 47, "second": 30}
